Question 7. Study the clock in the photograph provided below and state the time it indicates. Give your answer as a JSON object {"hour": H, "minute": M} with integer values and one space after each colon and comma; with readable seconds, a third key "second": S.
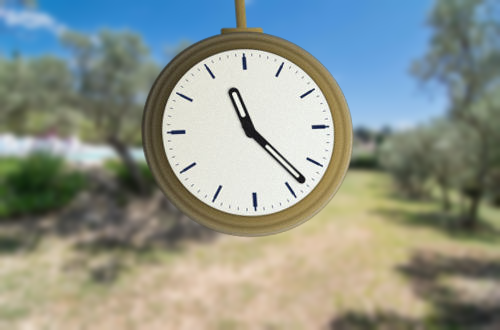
{"hour": 11, "minute": 23}
